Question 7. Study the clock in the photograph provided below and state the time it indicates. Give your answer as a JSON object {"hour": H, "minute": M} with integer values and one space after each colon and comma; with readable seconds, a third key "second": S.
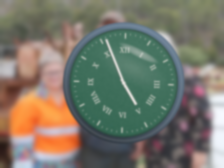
{"hour": 4, "minute": 56}
